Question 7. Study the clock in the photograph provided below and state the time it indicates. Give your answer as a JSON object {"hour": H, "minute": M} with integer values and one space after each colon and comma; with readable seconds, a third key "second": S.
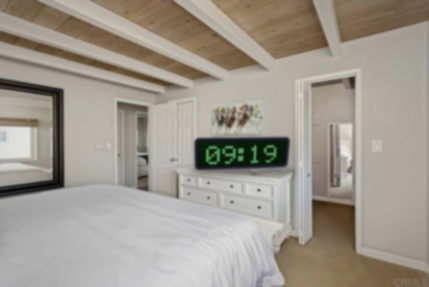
{"hour": 9, "minute": 19}
